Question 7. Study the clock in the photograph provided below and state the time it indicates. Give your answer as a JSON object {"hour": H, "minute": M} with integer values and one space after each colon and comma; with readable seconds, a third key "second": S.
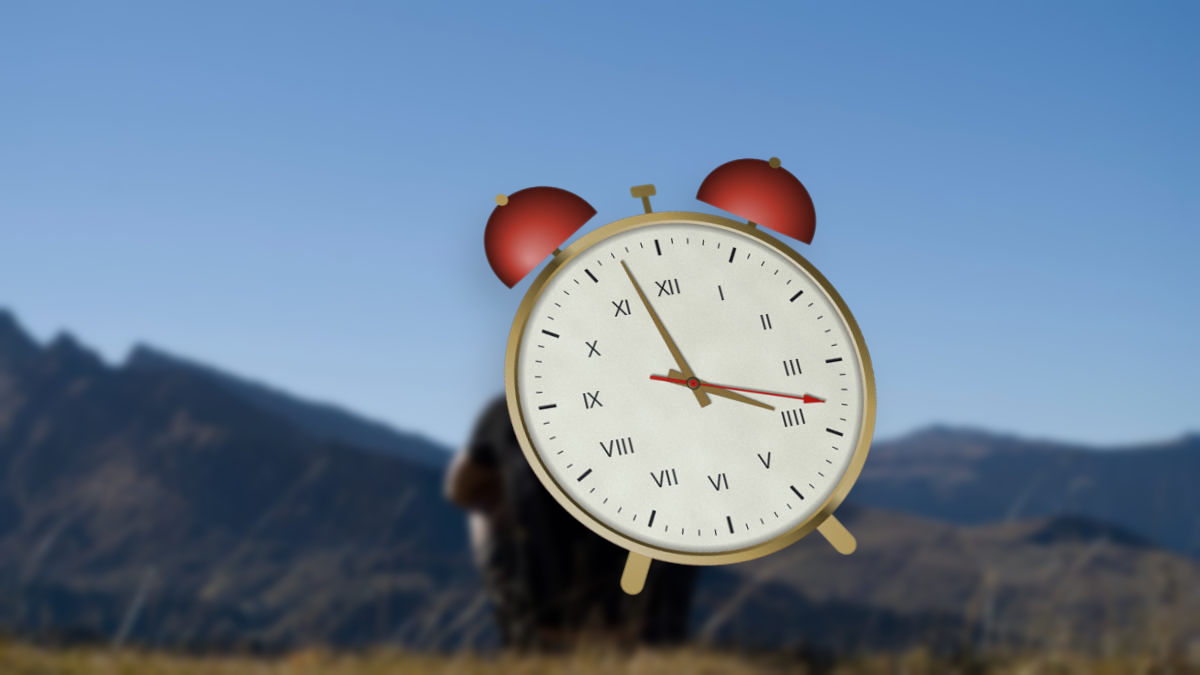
{"hour": 3, "minute": 57, "second": 18}
